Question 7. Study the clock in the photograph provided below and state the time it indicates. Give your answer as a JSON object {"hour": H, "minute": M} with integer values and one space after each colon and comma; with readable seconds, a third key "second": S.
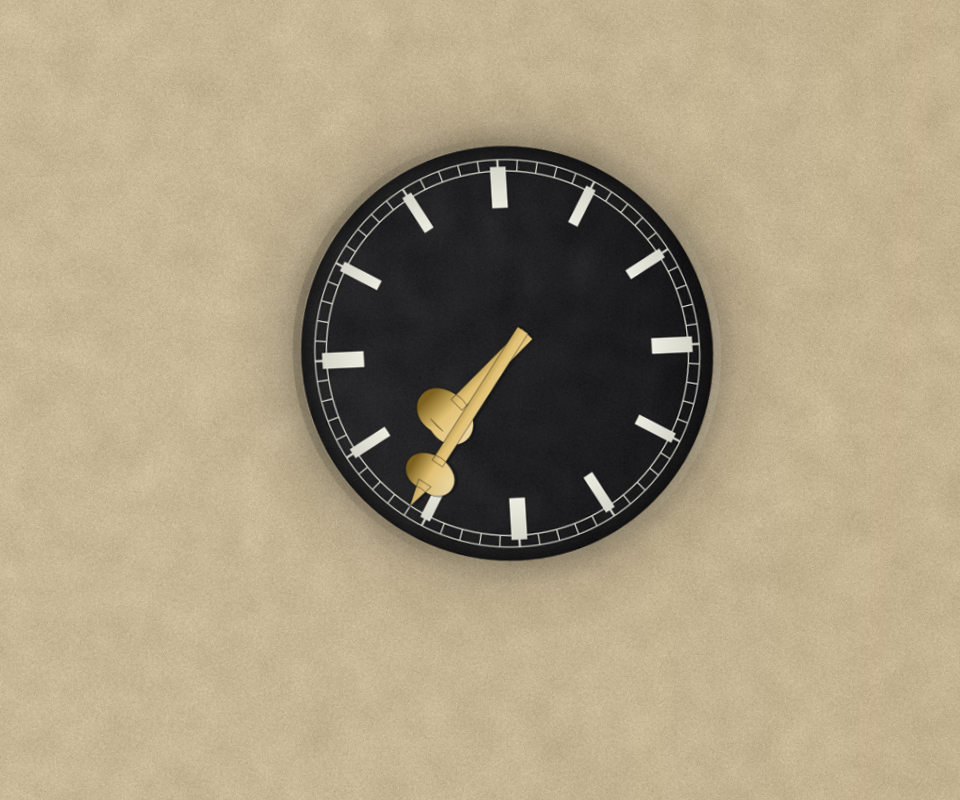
{"hour": 7, "minute": 36}
